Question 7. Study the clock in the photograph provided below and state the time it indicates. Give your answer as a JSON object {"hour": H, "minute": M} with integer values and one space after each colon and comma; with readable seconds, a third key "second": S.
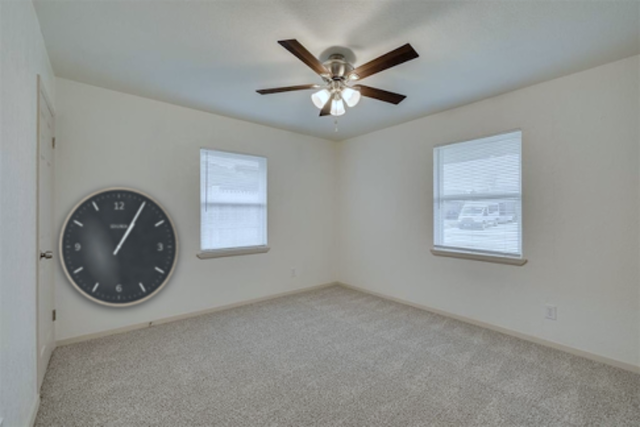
{"hour": 1, "minute": 5}
